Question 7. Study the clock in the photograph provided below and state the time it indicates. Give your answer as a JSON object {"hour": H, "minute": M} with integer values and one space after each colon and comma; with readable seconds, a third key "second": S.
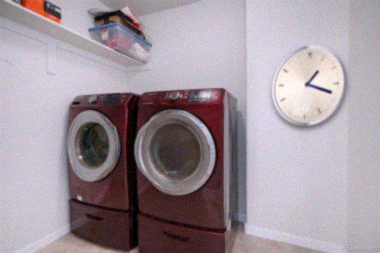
{"hour": 1, "minute": 18}
